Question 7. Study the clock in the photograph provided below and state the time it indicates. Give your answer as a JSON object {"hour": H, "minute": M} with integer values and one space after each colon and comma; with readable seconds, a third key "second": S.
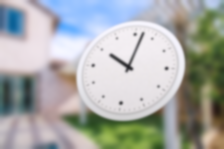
{"hour": 10, "minute": 2}
